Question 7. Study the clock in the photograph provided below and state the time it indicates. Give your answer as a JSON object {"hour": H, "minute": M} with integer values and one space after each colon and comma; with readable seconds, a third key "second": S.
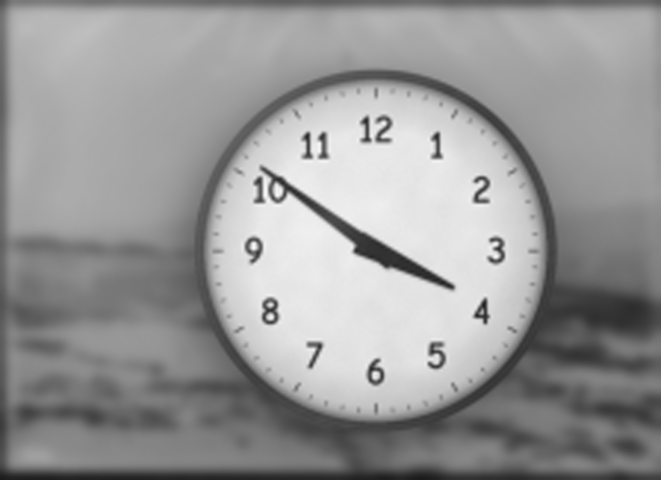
{"hour": 3, "minute": 51}
